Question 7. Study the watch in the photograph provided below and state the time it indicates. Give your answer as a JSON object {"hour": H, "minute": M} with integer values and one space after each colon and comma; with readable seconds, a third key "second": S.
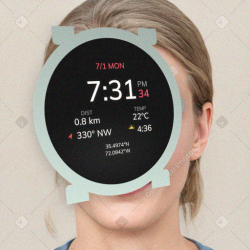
{"hour": 7, "minute": 31, "second": 34}
